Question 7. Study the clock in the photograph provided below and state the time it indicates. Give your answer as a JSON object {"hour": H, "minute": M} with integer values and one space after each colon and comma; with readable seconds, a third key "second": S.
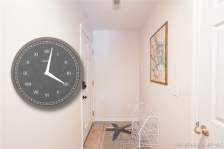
{"hour": 4, "minute": 2}
